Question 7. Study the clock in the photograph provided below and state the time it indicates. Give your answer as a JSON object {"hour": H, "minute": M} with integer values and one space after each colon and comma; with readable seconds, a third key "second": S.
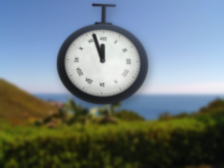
{"hour": 11, "minute": 57}
